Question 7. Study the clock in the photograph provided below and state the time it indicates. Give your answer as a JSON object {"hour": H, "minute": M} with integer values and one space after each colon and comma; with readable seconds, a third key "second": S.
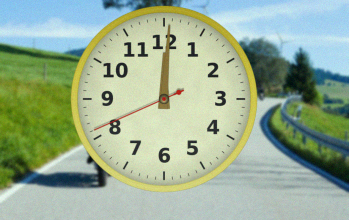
{"hour": 12, "minute": 0, "second": 41}
